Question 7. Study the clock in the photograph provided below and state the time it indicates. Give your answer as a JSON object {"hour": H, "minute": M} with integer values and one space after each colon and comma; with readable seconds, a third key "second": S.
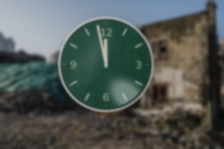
{"hour": 11, "minute": 58}
